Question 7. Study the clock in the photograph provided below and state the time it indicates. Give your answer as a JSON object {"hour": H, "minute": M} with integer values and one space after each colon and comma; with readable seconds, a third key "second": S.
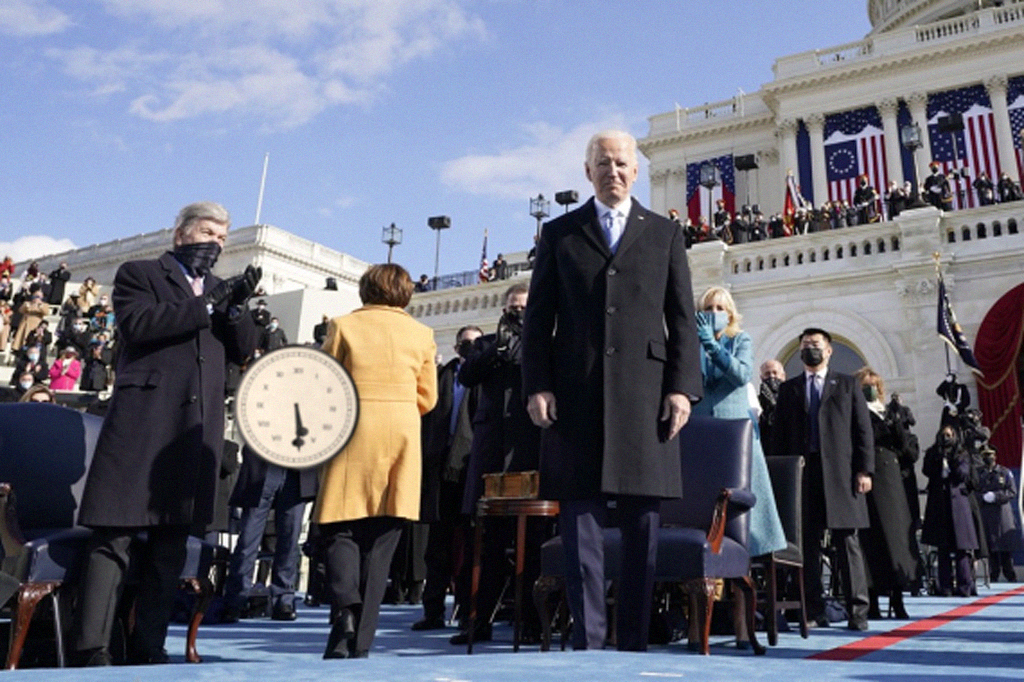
{"hour": 5, "minute": 29}
